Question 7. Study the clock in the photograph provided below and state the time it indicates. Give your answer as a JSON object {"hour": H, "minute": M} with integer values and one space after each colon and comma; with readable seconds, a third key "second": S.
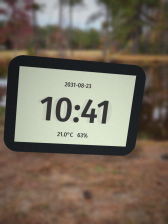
{"hour": 10, "minute": 41}
